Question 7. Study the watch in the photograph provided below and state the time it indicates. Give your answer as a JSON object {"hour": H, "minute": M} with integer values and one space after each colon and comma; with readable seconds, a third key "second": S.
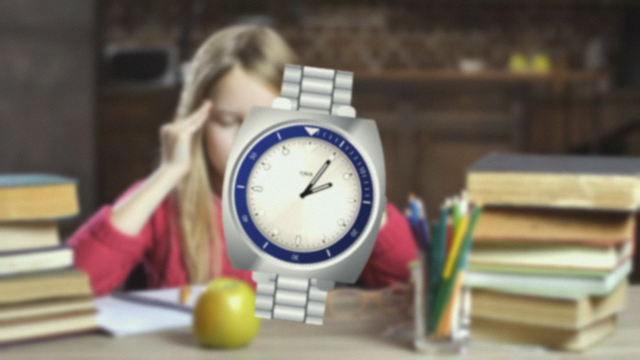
{"hour": 2, "minute": 5}
